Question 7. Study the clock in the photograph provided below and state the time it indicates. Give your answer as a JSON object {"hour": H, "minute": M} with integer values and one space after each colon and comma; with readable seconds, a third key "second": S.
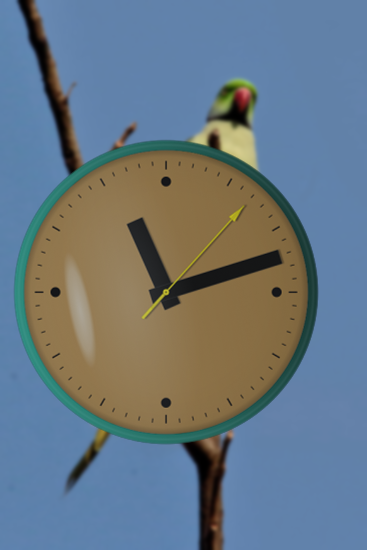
{"hour": 11, "minute": 12, "second": 7}
